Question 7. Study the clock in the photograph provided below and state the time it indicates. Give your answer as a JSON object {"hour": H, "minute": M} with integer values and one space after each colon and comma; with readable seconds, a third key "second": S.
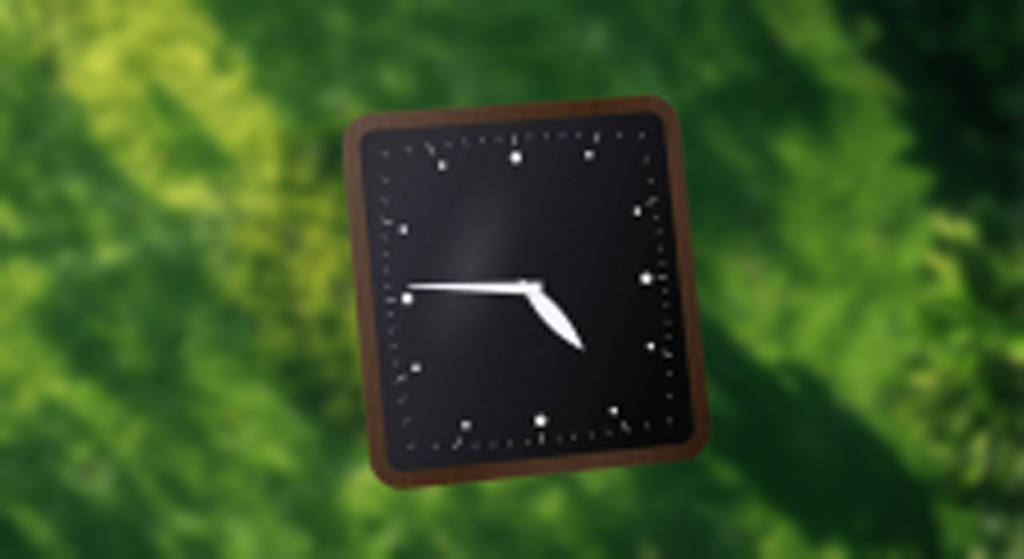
{"hour": 4, "minute": 46}
